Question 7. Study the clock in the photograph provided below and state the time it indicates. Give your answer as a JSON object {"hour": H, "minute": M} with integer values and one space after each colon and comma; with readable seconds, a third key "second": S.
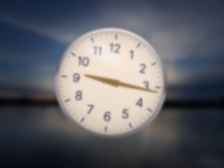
{"hour": 9, "minute": 16}
